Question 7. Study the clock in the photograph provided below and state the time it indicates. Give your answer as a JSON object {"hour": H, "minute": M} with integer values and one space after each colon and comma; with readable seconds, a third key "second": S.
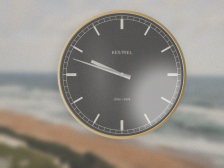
{"hour": 9, "minute": 48}
